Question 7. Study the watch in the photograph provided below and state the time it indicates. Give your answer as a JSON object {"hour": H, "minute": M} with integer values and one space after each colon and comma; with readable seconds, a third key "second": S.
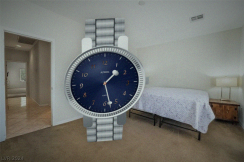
{"hour": 1, "minute": 28}
